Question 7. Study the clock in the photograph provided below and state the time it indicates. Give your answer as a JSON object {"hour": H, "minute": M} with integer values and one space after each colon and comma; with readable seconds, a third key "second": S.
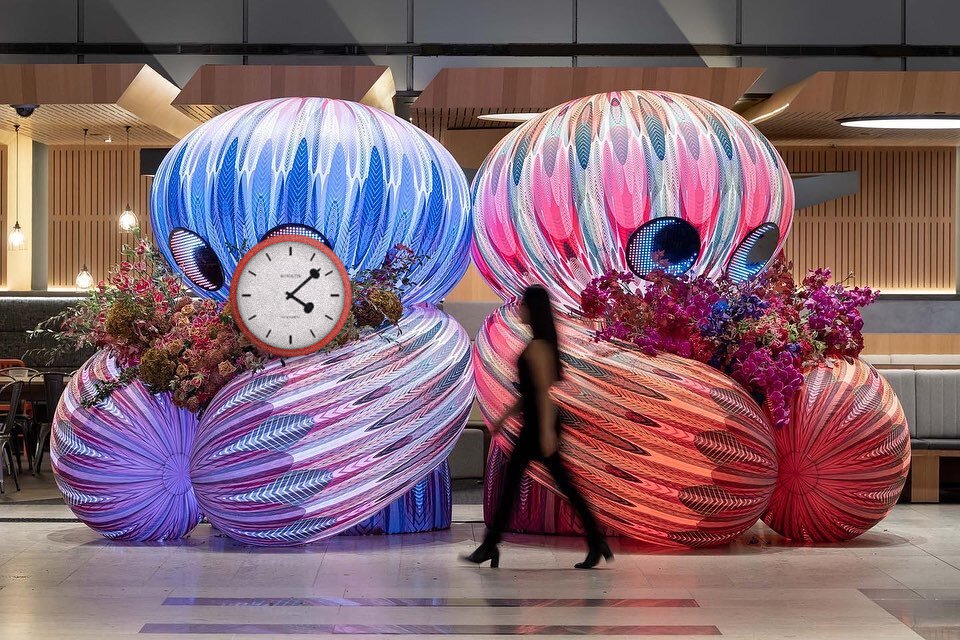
{"hour": 4, "minute": 8}
